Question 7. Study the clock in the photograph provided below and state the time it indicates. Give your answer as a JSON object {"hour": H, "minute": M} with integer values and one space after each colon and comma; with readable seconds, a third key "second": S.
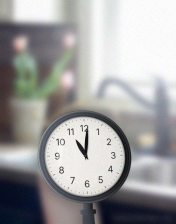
{"hour": 11, "minute": 1}
